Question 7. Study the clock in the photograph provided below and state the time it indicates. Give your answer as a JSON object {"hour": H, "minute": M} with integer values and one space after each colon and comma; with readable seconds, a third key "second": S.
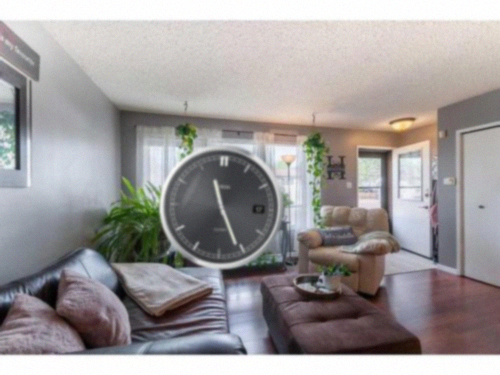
{"hour": 11, "minute": 26}
